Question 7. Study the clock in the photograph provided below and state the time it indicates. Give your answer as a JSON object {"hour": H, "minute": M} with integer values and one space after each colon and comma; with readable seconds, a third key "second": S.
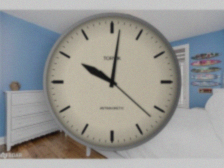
{"hour": 10, "minute": 1, "second": 22}
